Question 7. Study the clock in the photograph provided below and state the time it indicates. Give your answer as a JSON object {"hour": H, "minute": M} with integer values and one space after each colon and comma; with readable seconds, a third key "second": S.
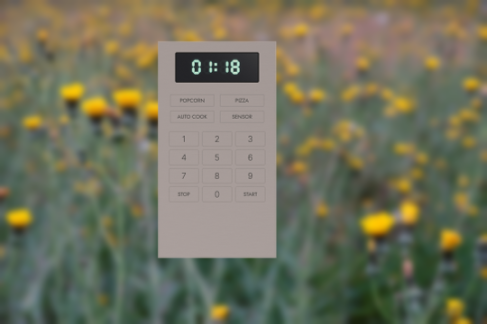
{"hour": 1, "minute": 18}
